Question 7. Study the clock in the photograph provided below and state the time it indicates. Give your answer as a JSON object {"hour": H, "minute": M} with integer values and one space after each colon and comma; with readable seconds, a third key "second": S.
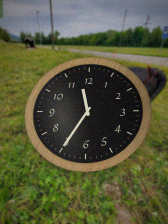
{"hour": 11, "minute": 35}
